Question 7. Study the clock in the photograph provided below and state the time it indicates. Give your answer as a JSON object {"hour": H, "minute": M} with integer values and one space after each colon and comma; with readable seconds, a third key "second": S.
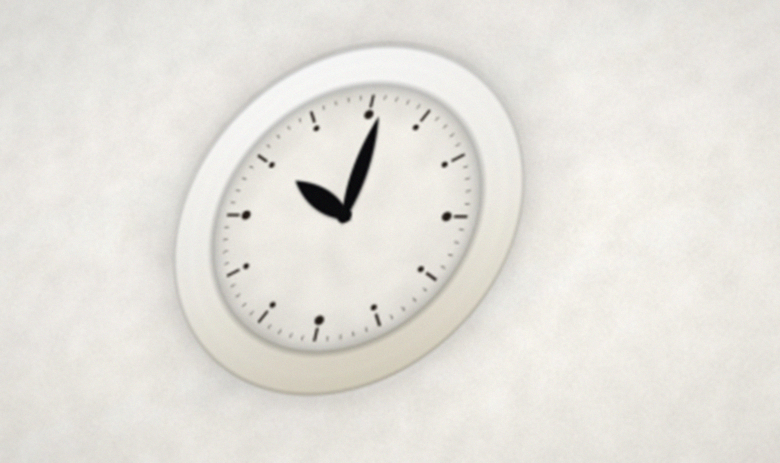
{"hour": 10, "minute": 1}
